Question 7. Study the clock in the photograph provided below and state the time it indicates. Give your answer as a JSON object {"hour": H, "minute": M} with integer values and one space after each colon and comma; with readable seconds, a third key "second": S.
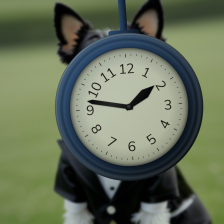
{"hour": 1, "minute": 47}
